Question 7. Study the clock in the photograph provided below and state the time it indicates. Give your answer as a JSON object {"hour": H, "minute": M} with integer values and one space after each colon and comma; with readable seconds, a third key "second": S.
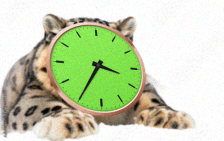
{"hour": 3, "minute": 35}
